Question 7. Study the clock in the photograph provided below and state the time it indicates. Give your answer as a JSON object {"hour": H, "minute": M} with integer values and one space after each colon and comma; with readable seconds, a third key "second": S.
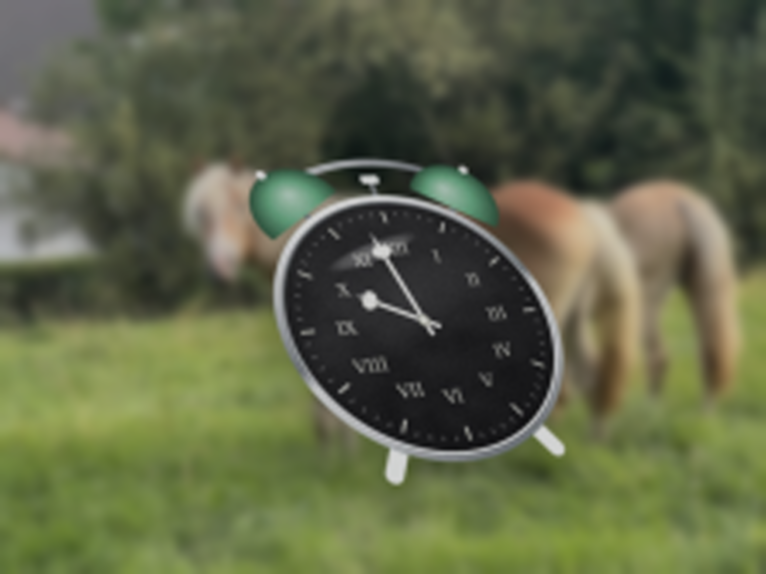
{"hour": 9, "minute": 58}
